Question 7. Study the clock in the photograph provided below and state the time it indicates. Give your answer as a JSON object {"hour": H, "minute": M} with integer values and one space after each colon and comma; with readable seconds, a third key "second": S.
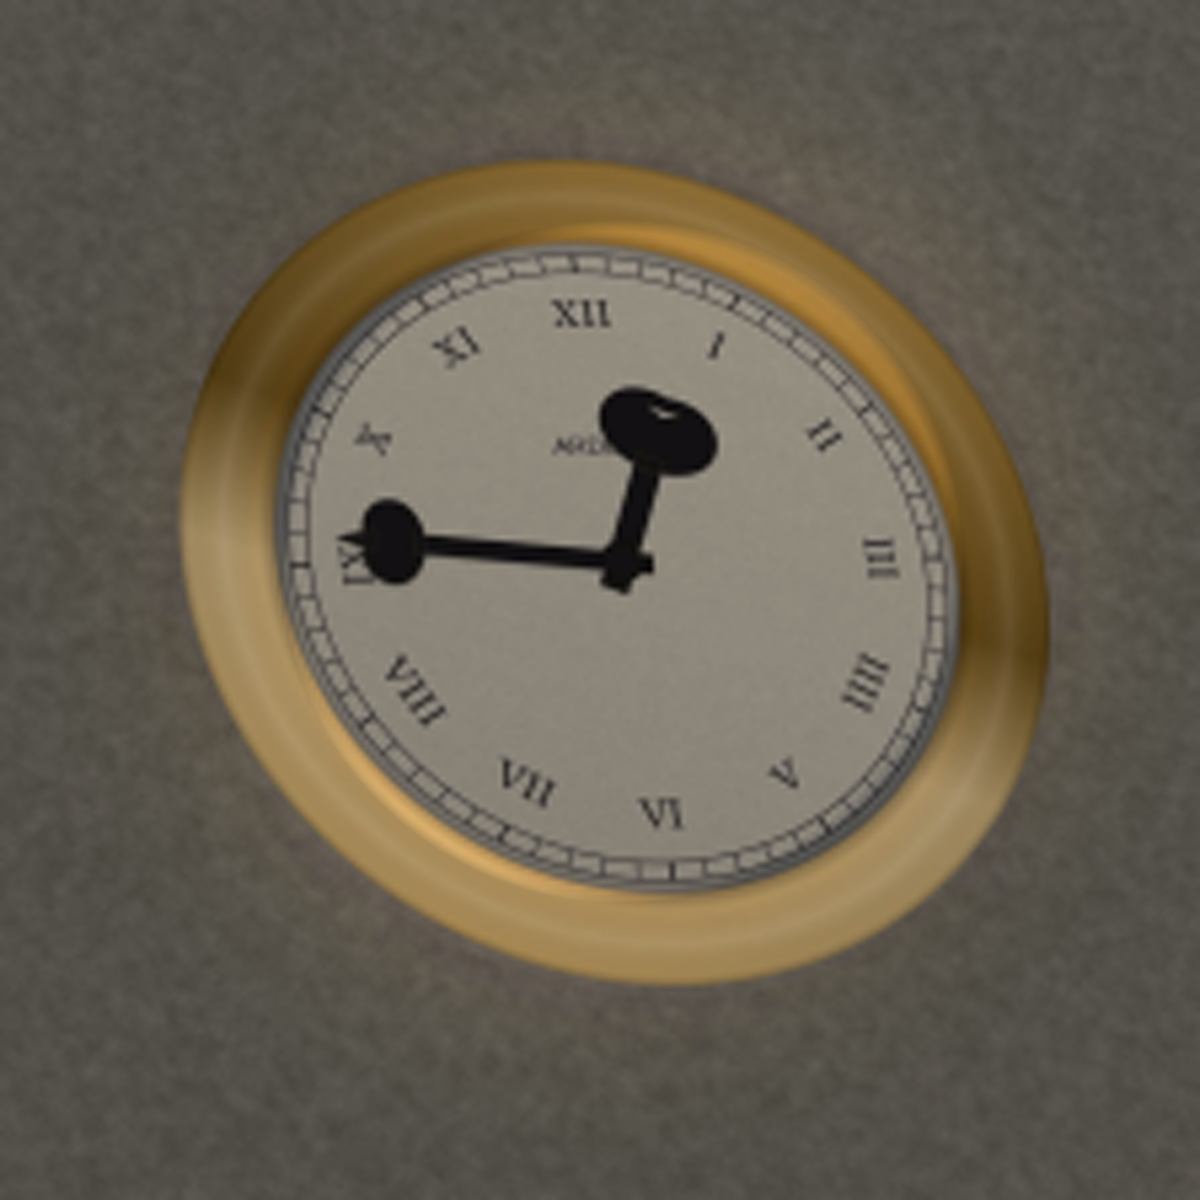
{"hour": 12, "minute": 46}
